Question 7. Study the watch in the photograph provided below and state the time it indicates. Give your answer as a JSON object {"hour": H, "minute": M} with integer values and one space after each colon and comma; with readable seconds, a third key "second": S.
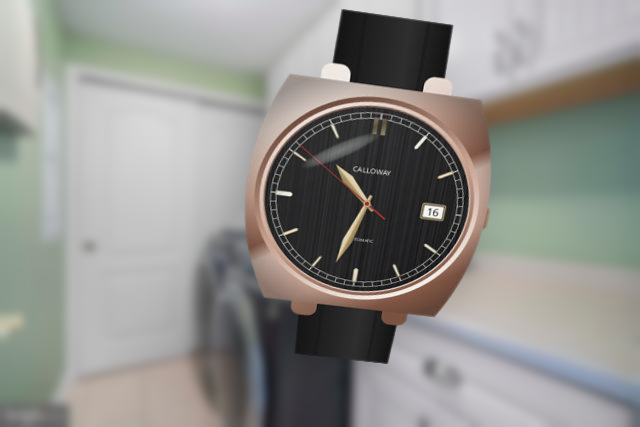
{"hour": 10, "minute": 32, "second": 51}
